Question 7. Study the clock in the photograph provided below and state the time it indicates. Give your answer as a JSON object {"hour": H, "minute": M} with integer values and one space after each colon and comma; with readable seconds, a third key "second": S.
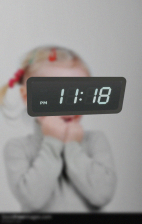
{"hour": 11, "minute": 18}
